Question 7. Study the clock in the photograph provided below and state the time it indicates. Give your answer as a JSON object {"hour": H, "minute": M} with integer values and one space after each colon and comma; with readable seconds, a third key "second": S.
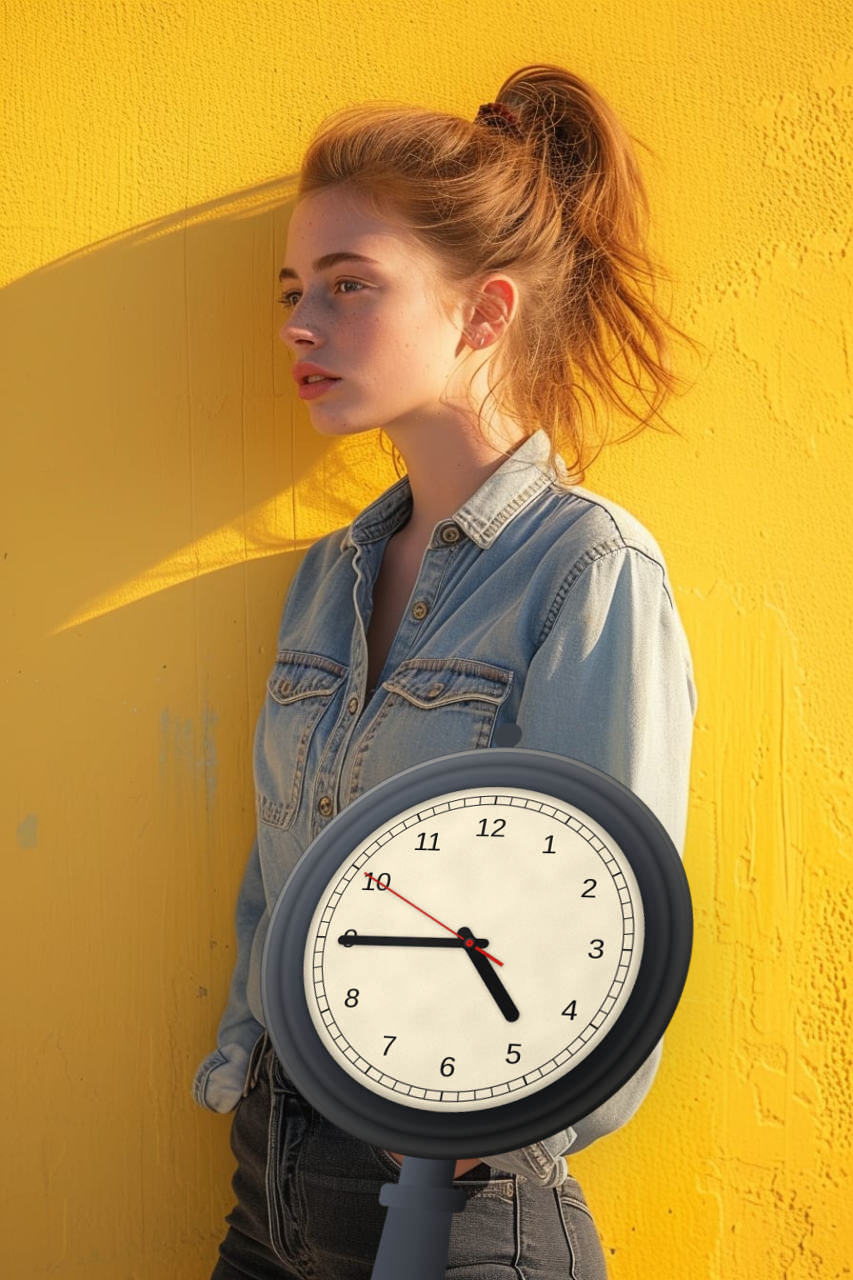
{"hour": 4, "minute": 44, "second": 50}
